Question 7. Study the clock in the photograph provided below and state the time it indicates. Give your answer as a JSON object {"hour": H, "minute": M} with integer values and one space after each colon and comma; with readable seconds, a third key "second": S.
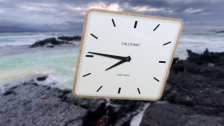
{"hour": 7, "minute": 46}
